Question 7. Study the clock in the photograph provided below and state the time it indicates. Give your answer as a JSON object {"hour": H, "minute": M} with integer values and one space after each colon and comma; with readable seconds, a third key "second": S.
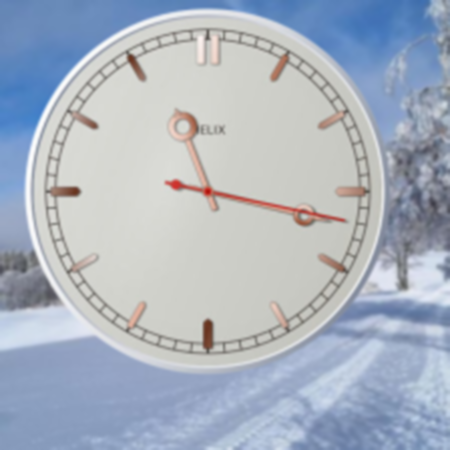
{"hour": 11, "minute": 17, "second": 17}
